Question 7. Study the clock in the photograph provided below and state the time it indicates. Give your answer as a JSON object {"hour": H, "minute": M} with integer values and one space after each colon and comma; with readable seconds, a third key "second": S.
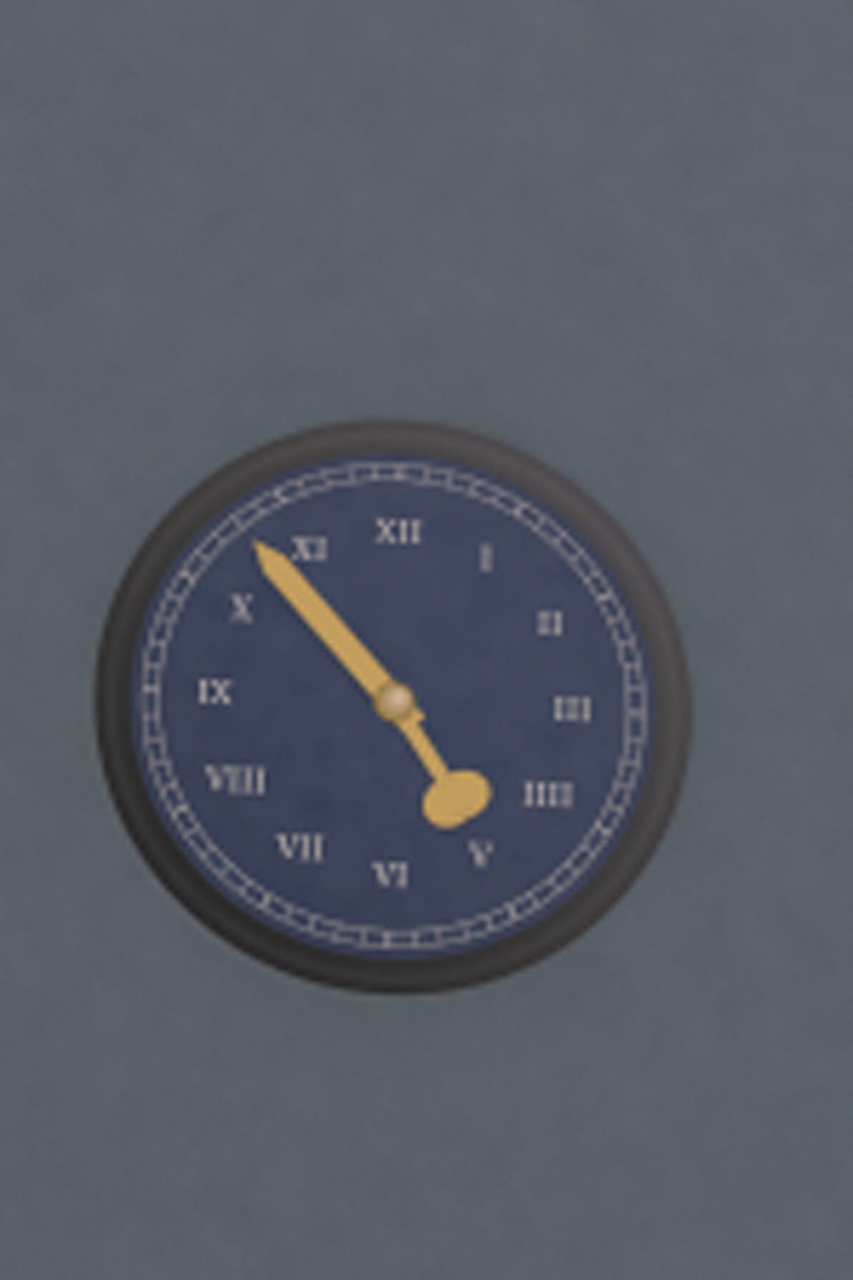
{"hour": 4, "minute": 53}
